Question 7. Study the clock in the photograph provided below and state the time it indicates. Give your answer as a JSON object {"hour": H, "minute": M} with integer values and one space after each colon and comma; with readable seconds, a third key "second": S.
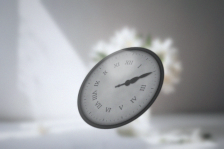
{"hour": 2, "minute": 10}
